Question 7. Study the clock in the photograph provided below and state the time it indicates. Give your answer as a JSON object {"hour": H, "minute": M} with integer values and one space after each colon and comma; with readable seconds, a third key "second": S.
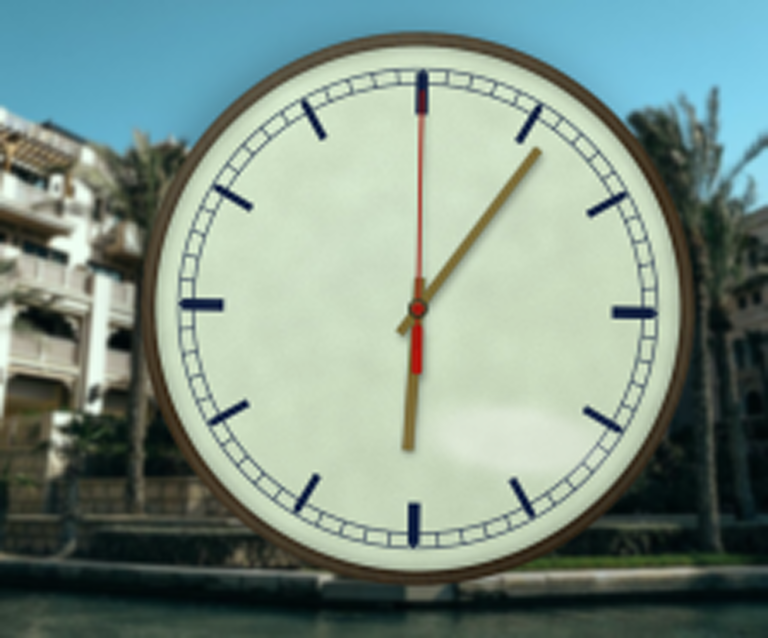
{"hour": 6, "minute": 6, "second": 0}
